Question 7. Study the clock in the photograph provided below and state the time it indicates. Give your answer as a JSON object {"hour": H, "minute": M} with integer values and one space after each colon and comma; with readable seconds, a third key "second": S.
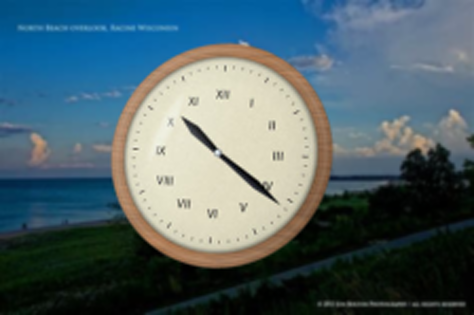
{"hour": 10, "minute": 21}
